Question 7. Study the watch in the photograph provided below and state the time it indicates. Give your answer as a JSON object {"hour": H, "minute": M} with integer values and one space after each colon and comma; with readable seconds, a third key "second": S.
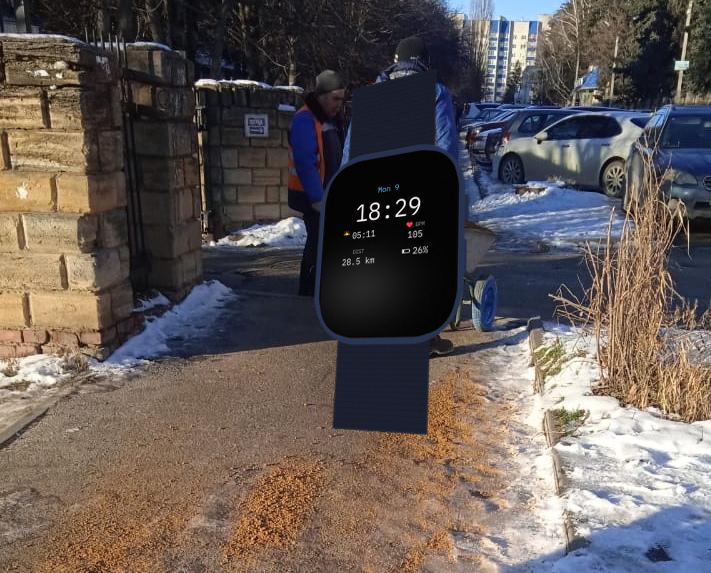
{"hour": 18, "minute": 29}
